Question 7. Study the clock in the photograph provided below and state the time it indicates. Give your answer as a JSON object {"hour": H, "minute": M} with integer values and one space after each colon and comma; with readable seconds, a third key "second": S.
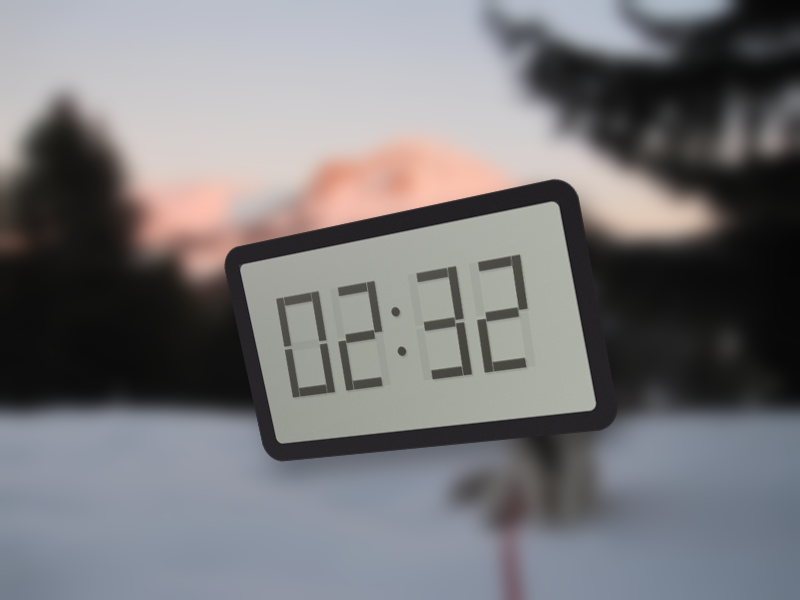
{"hour": 2, "minute": 32}
